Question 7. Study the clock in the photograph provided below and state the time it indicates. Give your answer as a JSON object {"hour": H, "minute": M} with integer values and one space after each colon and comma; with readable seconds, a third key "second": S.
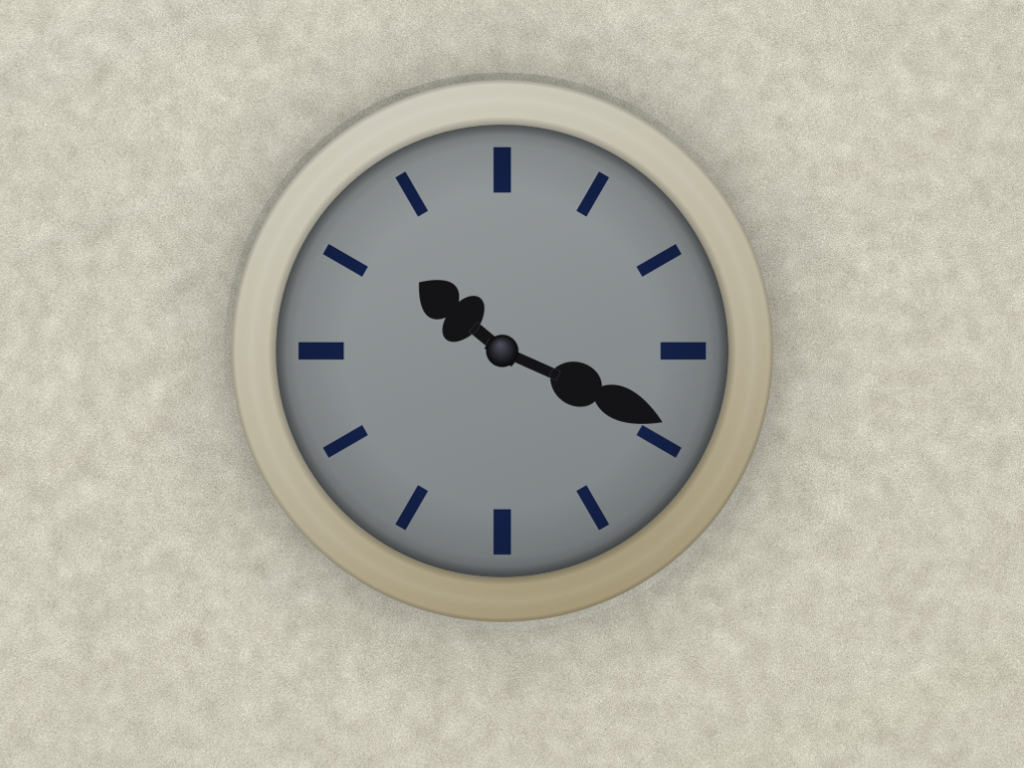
{"hour": 10, "minute": 19}
